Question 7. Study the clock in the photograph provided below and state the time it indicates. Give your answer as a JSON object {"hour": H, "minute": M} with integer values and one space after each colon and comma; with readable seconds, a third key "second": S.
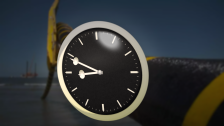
{"hour": 8, "minute": 49}
